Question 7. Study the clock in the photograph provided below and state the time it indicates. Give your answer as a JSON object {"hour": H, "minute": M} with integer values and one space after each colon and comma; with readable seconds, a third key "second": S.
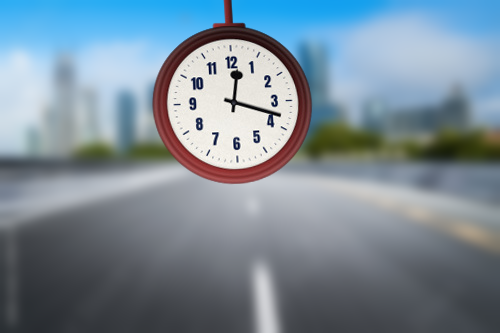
{"hour": 12, "minute": 18}
